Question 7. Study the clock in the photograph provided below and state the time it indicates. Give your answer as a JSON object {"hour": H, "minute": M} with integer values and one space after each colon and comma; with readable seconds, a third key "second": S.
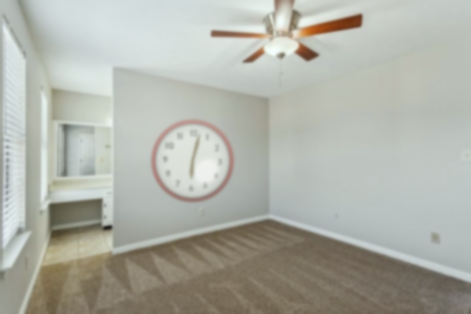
{"hour": 6, "minute": 2}
